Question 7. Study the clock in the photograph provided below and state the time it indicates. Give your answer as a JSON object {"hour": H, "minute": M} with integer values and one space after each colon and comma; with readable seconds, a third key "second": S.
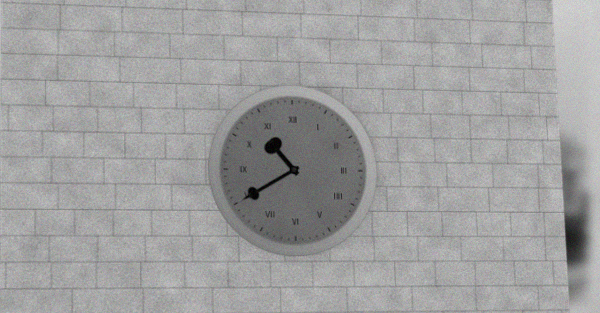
{"hour": 10, "minute": 40}
